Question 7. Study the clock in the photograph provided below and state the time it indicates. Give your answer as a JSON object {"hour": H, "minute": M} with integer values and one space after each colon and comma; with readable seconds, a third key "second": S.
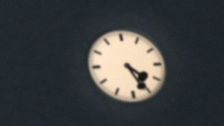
{"hour": 4, "minute": 26}
